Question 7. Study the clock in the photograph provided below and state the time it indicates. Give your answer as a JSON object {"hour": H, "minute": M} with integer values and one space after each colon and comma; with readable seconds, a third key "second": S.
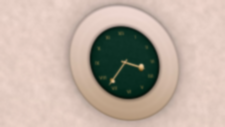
{"hour": 3, "minute": 37}
